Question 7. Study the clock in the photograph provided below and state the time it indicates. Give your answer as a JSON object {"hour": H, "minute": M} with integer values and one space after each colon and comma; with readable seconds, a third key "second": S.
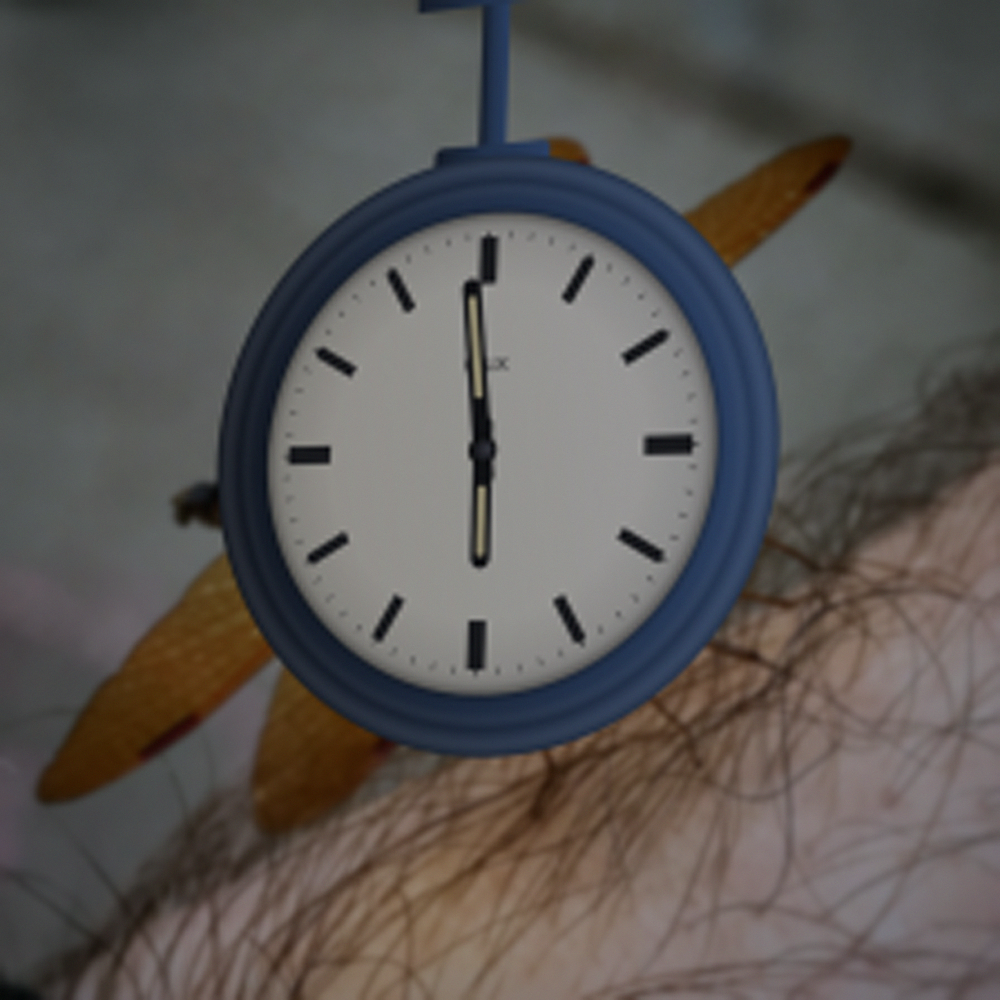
{"hour": 5, "minute": 59}
